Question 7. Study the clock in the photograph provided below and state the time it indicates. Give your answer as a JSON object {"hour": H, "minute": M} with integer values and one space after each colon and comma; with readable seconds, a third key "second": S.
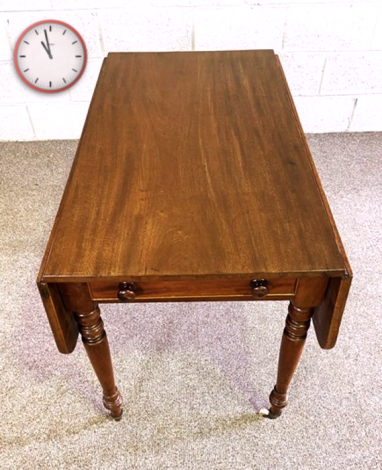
{"hour": 10, "minute": 58}
